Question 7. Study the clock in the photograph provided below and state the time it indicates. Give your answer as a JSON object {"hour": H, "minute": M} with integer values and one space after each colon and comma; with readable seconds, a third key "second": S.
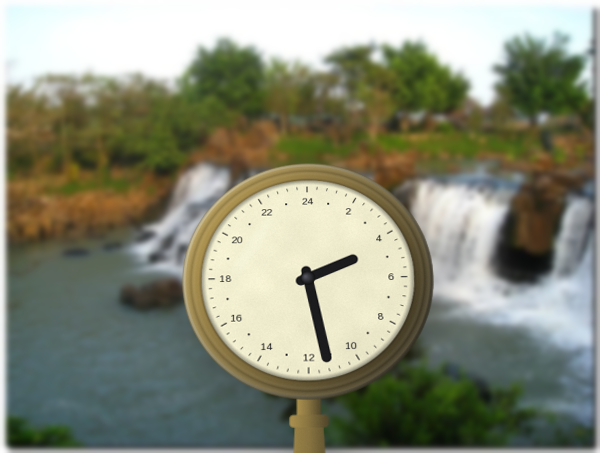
{"hour": 4, "minute": 28}
